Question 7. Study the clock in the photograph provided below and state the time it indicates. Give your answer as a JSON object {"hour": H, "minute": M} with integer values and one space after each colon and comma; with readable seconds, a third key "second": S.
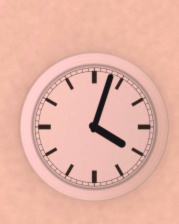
{"hour": 4, "minute": 3}
